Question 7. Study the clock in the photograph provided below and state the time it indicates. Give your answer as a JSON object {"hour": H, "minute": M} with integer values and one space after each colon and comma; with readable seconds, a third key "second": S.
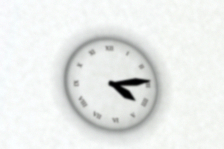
{"hour": 4, "minute": 14}
